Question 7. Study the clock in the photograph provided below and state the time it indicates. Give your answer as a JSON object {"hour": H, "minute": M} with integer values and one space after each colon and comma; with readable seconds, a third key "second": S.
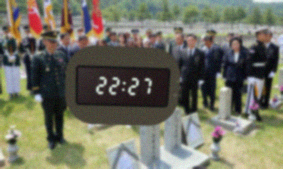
{"hour": 22, "minute": 27}
